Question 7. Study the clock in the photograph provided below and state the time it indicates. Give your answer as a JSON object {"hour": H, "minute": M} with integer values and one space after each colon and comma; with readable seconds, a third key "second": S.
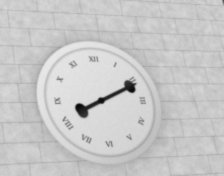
{"hour": 8, "minute": 11}
